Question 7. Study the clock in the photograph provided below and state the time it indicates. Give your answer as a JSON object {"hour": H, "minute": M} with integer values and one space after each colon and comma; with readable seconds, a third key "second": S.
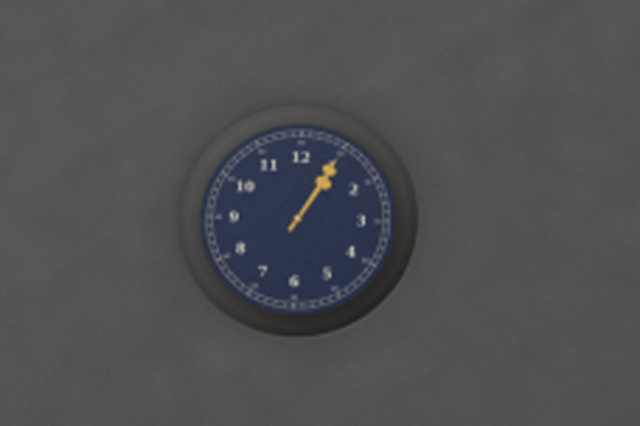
{"hour": 1, "minute": 5}
